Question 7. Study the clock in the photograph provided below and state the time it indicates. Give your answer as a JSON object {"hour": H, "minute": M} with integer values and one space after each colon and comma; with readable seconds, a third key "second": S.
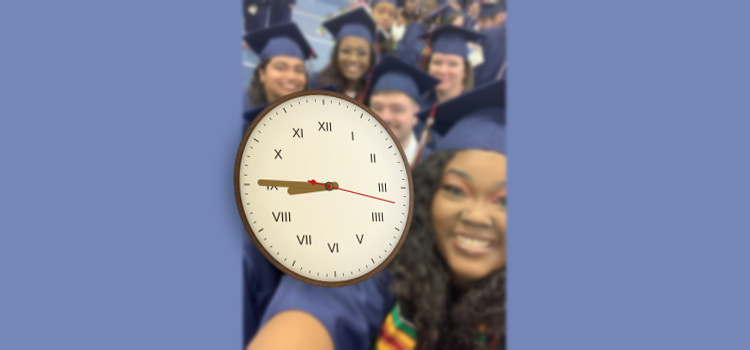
{"hour": 8, "minute": 45, "second": 17}
